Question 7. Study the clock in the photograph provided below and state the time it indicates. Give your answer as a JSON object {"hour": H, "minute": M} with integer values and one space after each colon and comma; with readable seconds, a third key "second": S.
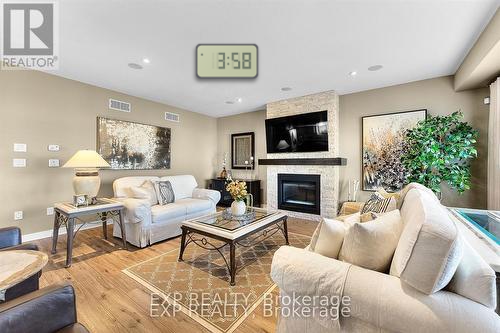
{"hour": 3, "minute": 58}
